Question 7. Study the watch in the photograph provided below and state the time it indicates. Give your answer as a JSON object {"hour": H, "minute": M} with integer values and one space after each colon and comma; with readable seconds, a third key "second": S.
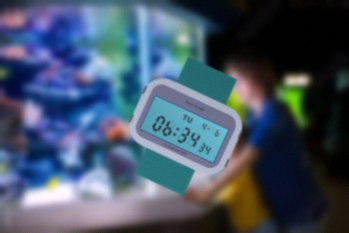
{"hour": 6, "minute": 34, "second": 34}
